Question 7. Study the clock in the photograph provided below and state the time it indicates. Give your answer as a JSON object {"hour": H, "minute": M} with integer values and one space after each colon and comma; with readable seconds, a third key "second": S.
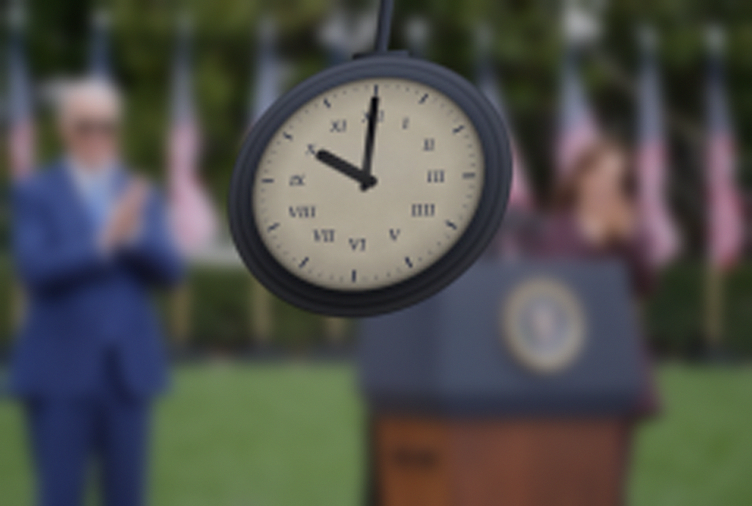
{"hour": 10, "minute": 0}
